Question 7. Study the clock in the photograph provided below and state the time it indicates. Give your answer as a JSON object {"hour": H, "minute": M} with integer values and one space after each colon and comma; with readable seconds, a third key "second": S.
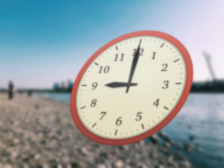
{"hour": 9, "minute": 0}
